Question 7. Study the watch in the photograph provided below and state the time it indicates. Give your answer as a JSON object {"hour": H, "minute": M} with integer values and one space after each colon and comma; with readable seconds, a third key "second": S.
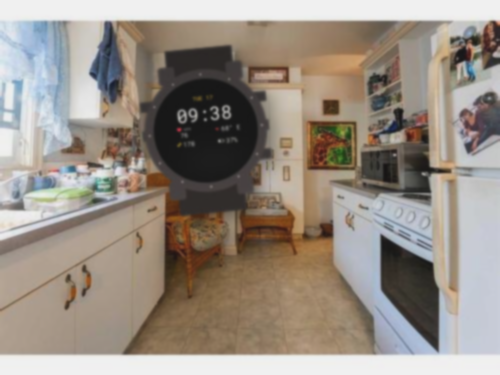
{"hour": 9, "minute": 38}
